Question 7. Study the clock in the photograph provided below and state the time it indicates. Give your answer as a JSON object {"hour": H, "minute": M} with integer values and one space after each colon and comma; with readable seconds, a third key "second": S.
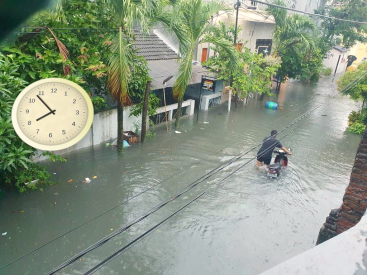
{"hour": 7, "minute": 53}
